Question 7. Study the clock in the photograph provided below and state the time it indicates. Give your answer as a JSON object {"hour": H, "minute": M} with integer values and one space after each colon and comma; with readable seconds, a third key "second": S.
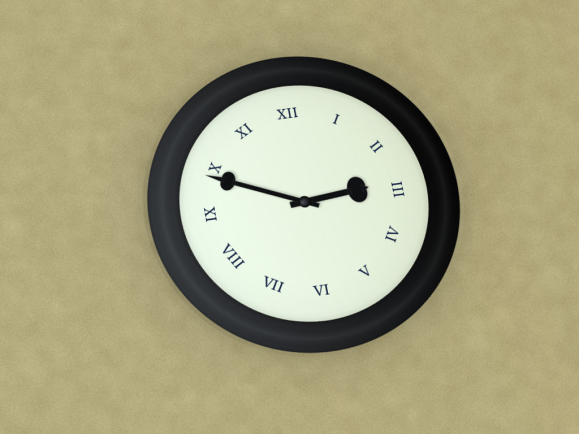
{"hour": 2, "minute": 49}
